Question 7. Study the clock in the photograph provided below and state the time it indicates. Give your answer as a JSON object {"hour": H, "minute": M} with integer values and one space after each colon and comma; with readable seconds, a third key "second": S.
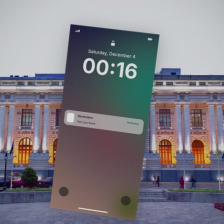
{"hour": 0, "minute": 16}
